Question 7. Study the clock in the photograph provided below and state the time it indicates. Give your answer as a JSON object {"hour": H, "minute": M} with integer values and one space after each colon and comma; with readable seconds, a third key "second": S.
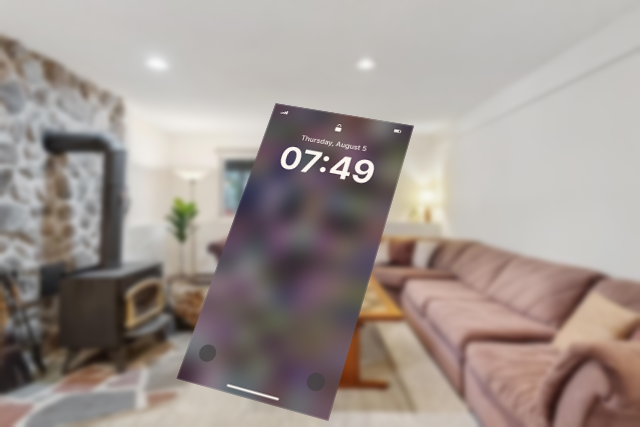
{"hour": 7, "minute": 49}
